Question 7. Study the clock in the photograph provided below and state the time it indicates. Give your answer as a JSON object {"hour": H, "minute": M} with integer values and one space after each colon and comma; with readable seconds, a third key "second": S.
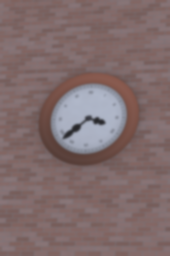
{"hour": 3, "minute": 38}
